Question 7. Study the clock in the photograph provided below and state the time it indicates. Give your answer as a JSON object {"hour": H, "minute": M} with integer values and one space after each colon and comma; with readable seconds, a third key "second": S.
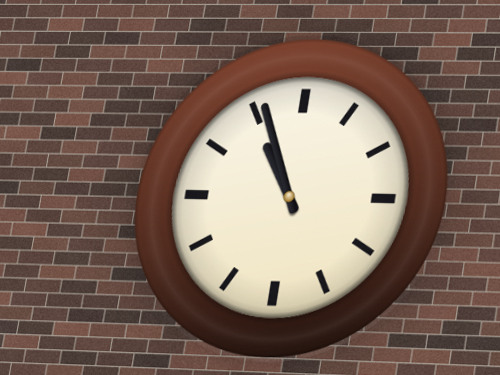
{"hour": 10, "minute": 56}
